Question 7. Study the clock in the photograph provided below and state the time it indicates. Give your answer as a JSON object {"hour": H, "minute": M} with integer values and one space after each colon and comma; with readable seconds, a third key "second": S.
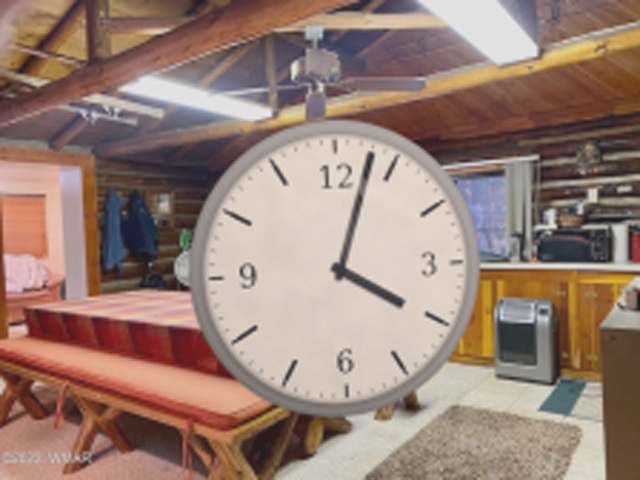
{"hour": 4, "minute": 3}
